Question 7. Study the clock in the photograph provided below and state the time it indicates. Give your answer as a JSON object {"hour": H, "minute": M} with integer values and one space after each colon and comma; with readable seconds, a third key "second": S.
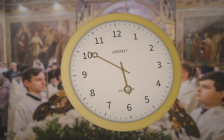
{"hour": 5, "minute": 51}
